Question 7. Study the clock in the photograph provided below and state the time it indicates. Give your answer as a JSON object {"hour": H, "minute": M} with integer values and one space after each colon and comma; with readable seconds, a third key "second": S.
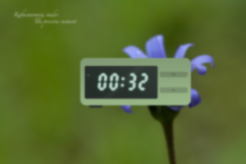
{"hour": 0, "minute": 32}
